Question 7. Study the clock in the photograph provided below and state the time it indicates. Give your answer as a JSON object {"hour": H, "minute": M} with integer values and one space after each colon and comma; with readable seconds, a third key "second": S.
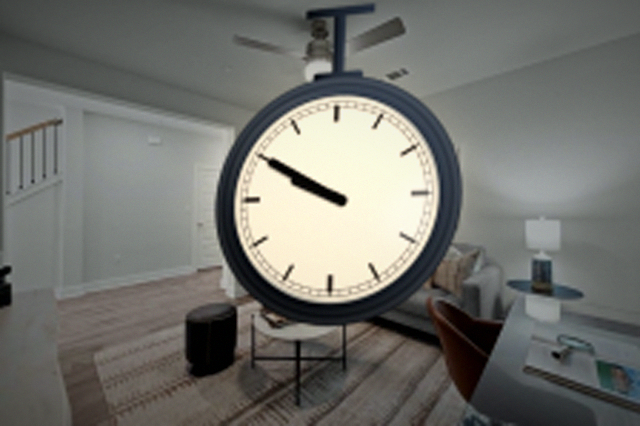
{"hour": 9, "minute": 50}
